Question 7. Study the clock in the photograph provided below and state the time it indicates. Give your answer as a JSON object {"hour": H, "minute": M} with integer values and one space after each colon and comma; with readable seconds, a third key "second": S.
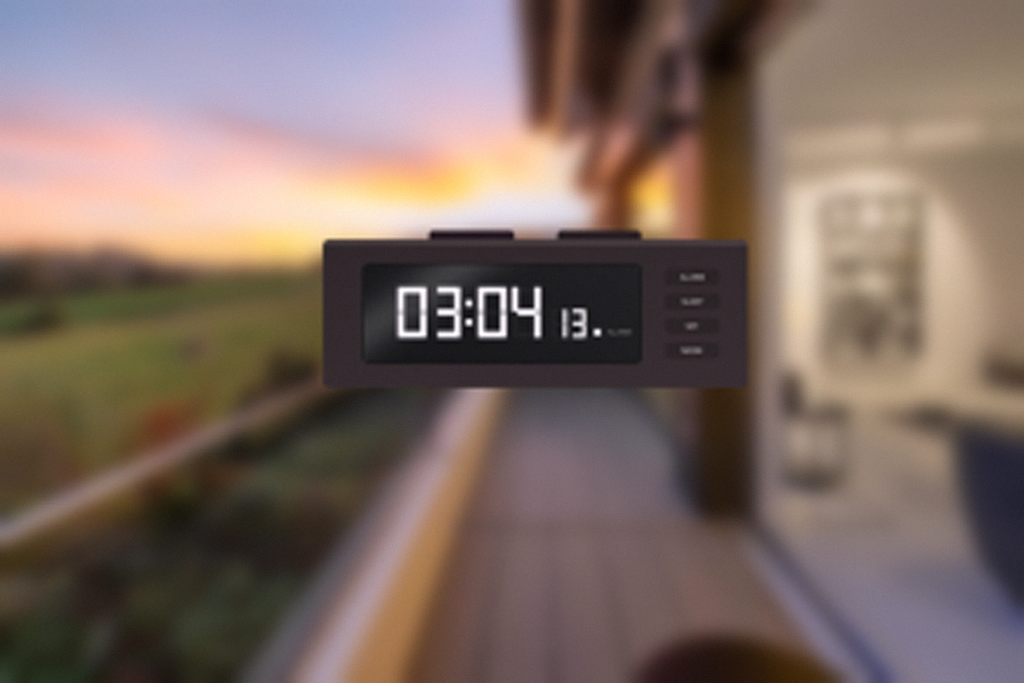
{"hour": 3, "minute": 4, "second": 13}
